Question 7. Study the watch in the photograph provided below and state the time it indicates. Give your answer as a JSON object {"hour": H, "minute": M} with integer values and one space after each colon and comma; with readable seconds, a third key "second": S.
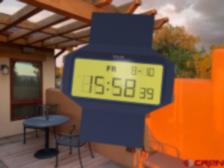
{"hour": 15, "minute": 58, "second": 39}
